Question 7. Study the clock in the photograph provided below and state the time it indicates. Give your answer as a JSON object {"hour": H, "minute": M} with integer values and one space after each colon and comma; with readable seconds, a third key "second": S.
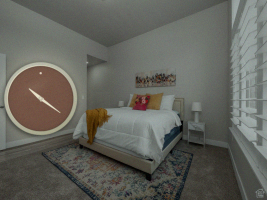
{"hour": 10, "minute": 21}
